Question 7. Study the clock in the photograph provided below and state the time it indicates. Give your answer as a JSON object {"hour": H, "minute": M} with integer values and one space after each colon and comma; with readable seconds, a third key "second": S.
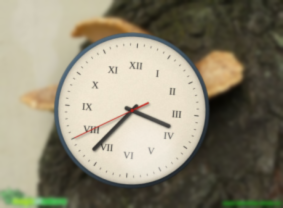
{"hour": 3, "minute": 36, "second": 40}
